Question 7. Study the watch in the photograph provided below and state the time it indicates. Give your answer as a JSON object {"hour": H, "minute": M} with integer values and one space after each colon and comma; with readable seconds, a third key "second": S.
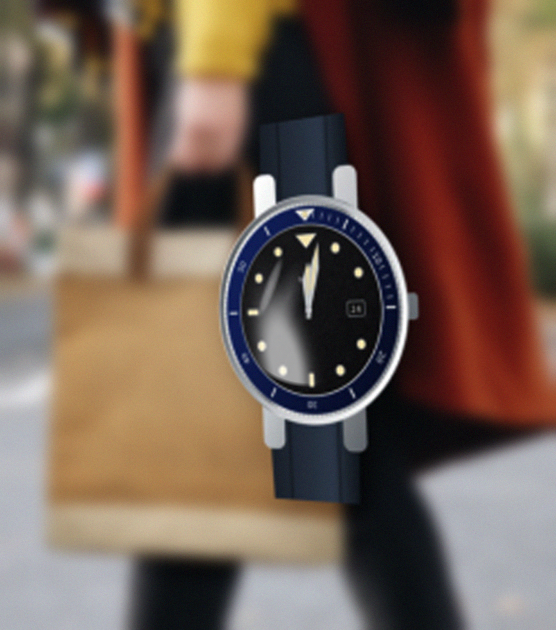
{"hour": 12, "minute": 2}
